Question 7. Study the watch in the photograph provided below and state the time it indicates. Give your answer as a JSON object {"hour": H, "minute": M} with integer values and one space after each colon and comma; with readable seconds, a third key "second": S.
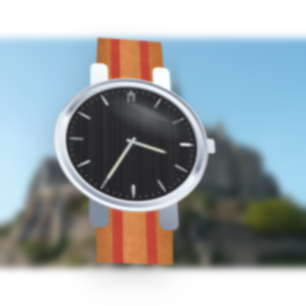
{"hour": 3, "minute": 35}
